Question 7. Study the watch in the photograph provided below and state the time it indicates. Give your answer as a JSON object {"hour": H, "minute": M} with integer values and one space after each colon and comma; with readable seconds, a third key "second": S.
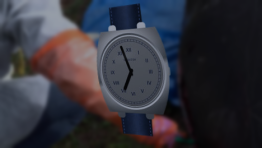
{"hour": 6, "minute": 57}
